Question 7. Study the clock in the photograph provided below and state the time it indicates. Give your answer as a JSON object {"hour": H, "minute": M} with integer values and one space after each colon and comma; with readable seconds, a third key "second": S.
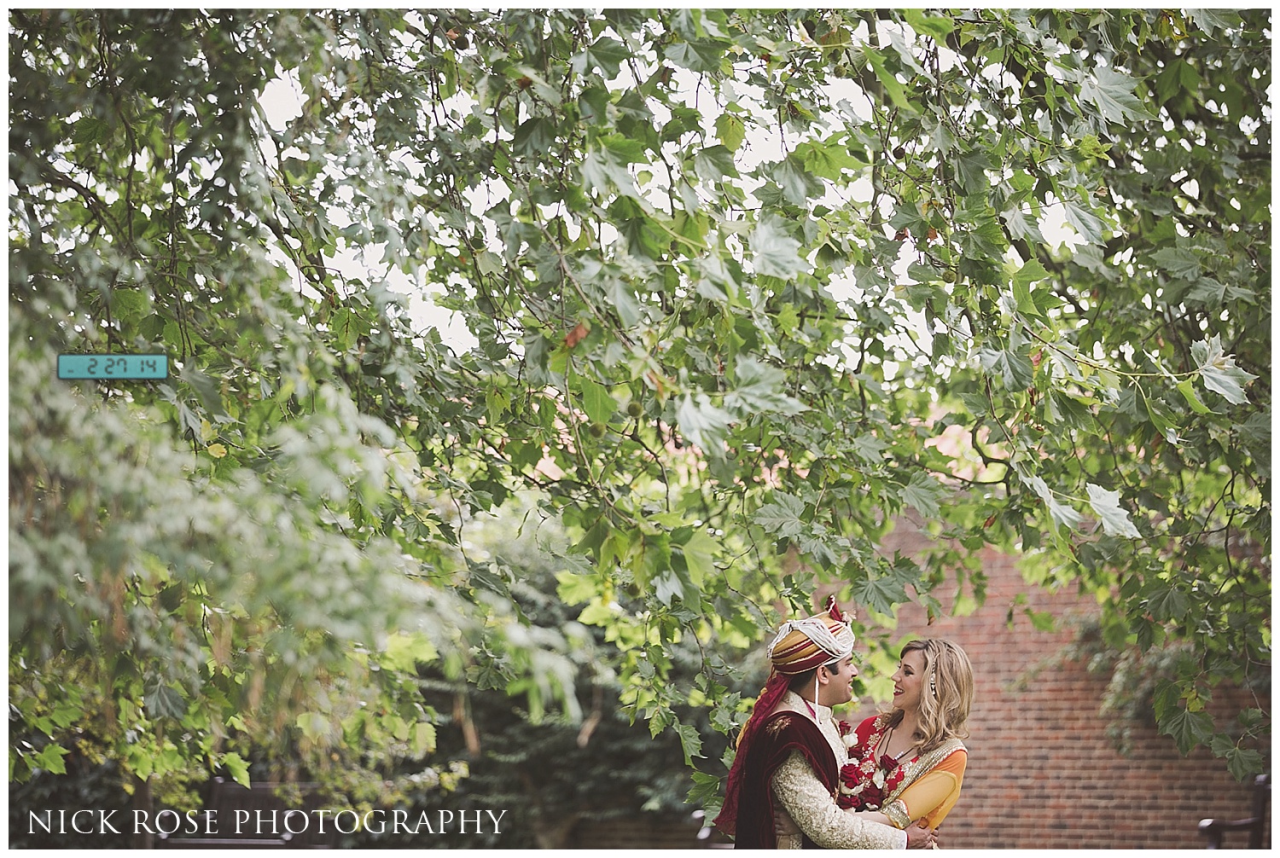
{"hour": 2, "minute": 27, "second": 14}
